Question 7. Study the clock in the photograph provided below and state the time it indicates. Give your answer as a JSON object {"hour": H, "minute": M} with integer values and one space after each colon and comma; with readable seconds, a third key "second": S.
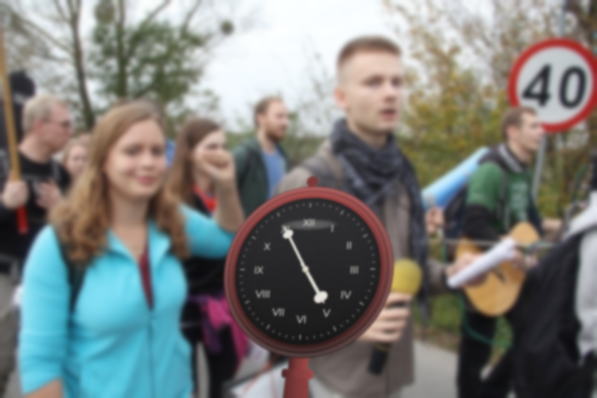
{"hour": 4, "minute": 55}
